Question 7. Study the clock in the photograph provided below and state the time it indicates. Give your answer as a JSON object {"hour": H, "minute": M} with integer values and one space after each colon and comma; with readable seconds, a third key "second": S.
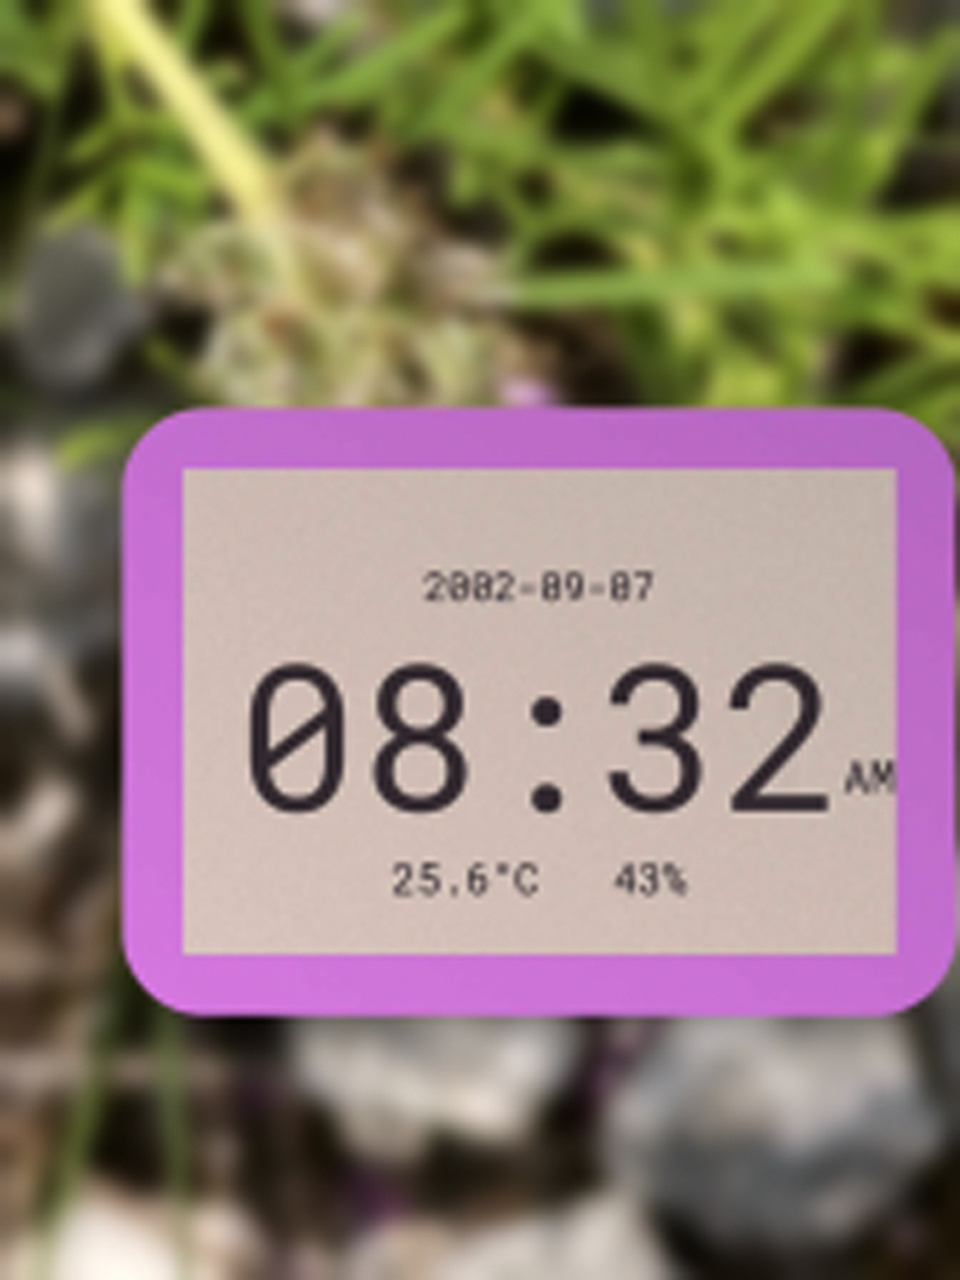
{"hour": 8, "minute": 32}
